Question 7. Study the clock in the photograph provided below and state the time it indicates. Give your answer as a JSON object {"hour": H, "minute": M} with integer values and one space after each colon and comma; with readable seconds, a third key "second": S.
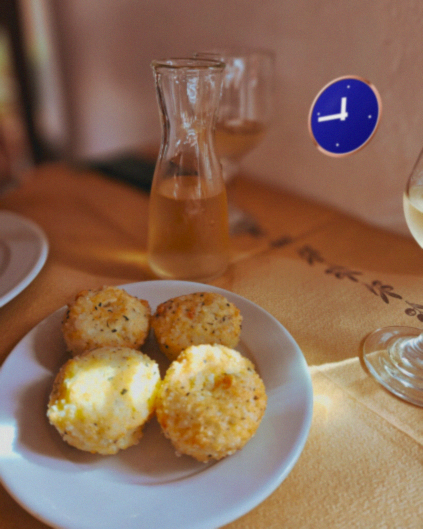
{"hour": 11, "minute": 43}
